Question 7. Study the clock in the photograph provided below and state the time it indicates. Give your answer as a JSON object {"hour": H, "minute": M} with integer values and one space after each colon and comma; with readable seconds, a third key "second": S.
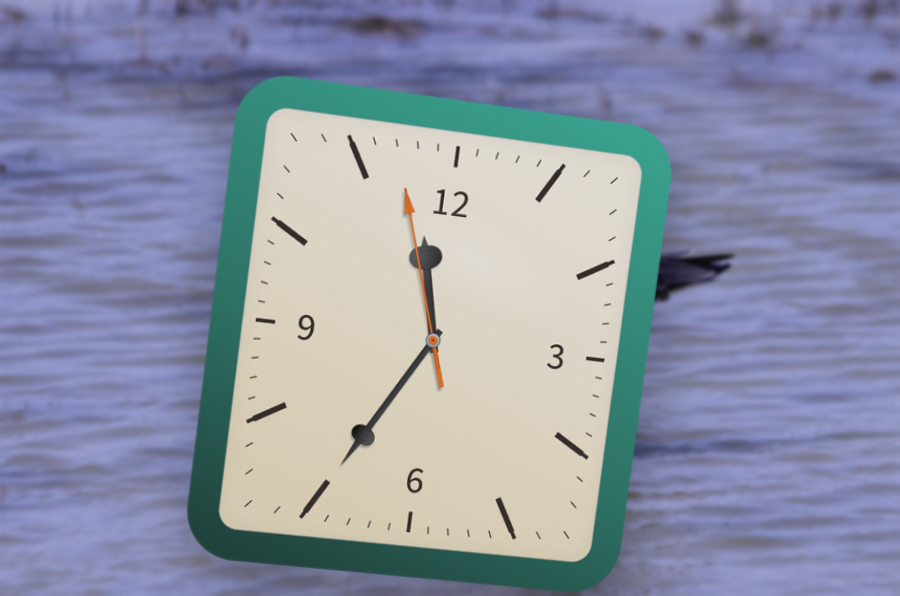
{"hour": 11, "minute": 34, "second": 57}
